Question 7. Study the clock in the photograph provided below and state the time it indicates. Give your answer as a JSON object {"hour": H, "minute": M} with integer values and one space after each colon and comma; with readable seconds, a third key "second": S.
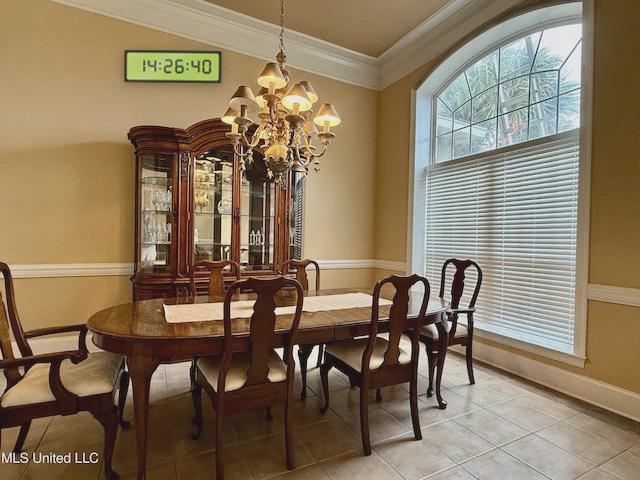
{"hour": 14, "minute": 26, "second": 40}
